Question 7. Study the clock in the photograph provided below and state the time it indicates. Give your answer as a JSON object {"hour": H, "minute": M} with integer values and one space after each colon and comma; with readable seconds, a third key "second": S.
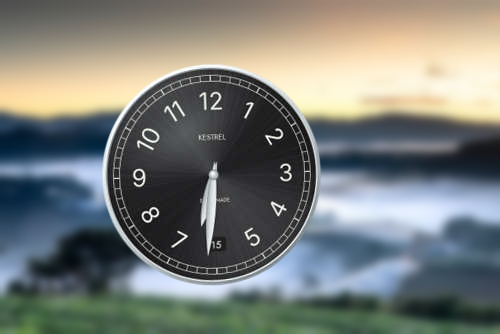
{"hour": 6, "minute": 31}
